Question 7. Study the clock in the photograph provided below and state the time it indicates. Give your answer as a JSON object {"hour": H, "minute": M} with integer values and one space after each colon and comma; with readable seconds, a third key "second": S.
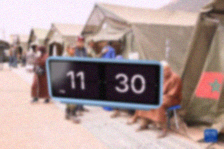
{"hour": 11, "minute": 30}
